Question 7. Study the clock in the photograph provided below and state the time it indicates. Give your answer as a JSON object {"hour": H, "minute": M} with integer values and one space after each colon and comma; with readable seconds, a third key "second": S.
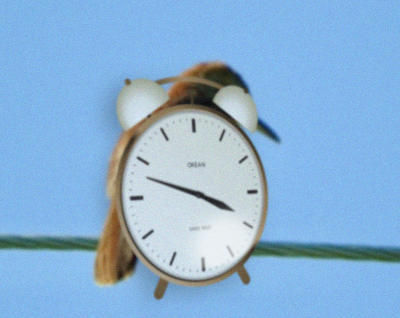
{"hour": 3, "minute": 48}
